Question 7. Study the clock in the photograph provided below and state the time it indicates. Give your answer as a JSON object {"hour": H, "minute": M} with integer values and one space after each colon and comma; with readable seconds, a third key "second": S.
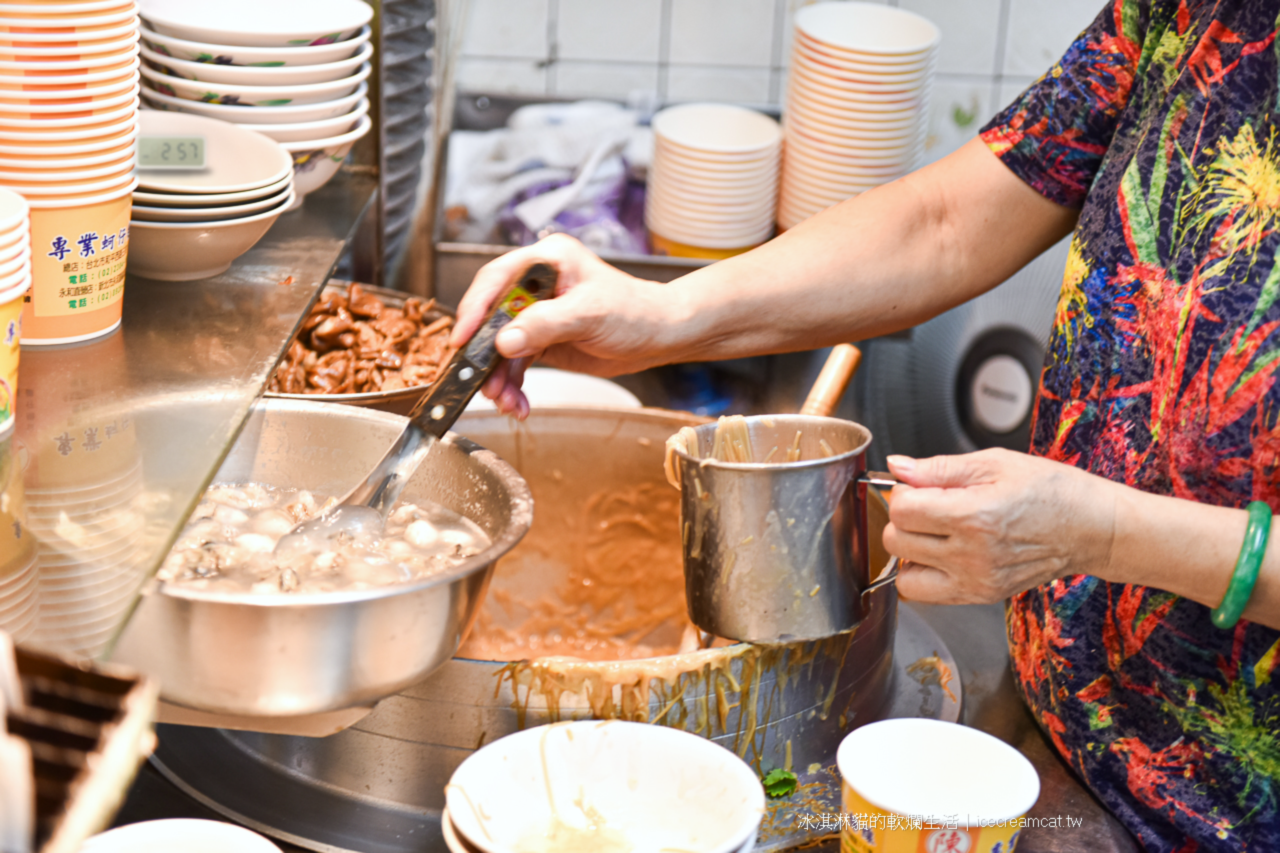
{"hour": 2, "minute": 57}
